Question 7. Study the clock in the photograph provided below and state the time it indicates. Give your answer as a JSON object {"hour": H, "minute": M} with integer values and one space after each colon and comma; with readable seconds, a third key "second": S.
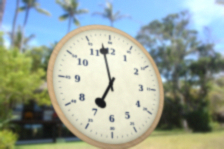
{"hour": 6, "minute": 58}
